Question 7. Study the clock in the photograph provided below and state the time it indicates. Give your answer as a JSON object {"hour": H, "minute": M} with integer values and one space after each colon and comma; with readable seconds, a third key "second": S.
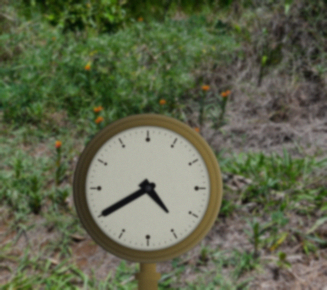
{"hour": 4, "minute": 40}
